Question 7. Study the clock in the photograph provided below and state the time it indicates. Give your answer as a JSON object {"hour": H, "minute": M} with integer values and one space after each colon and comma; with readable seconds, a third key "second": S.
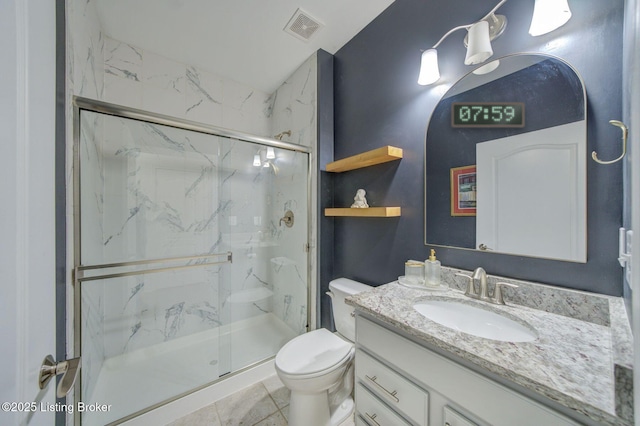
{"hour": 7, "minute": 59}
